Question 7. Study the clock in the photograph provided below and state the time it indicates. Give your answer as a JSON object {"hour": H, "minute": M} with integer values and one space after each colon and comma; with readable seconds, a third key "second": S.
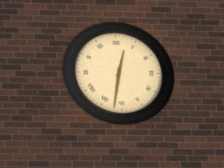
{"hour": 12, "minute": 32}
